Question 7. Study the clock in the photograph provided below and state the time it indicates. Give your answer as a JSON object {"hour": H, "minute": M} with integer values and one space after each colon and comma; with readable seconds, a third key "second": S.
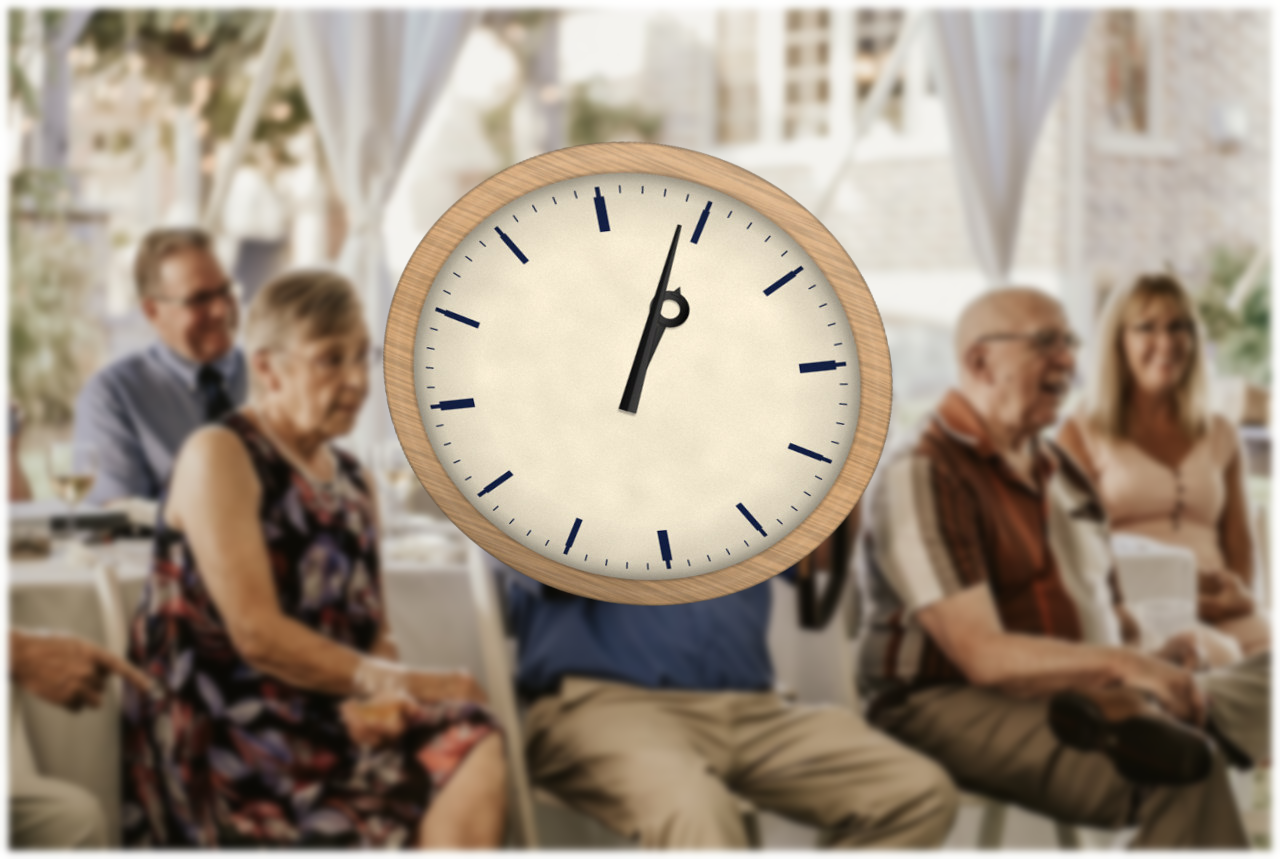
{"hour": 1, "minute": 4}
